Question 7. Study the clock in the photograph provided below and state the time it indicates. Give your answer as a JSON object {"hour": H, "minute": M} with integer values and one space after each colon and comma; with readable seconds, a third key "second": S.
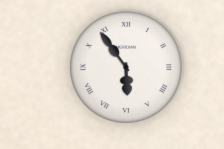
{"hour": 5, "minute": 54}
